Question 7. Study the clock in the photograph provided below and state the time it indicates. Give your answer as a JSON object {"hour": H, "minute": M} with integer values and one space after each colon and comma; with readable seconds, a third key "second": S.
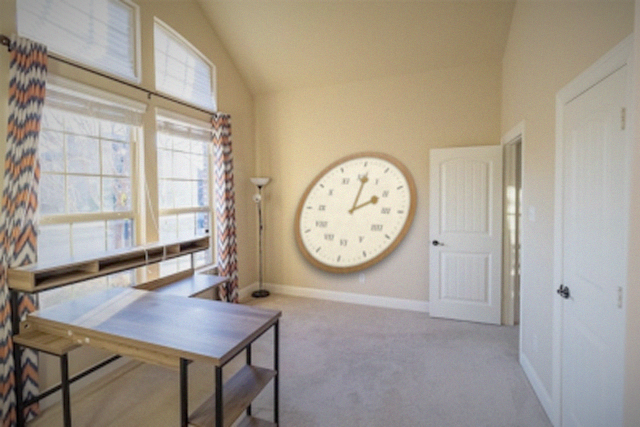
{"hour": 2, "minute": 1}
